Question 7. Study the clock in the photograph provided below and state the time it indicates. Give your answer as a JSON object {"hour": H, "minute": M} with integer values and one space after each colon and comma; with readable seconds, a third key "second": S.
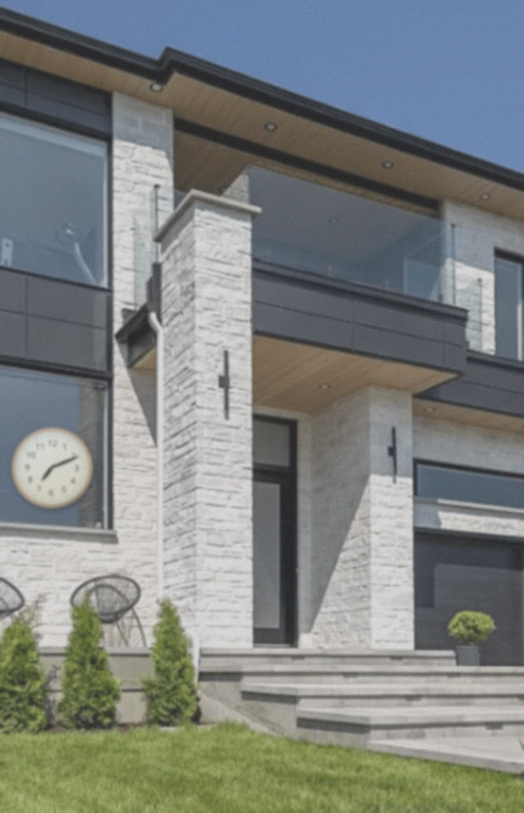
{"hour": 7, "minute": 11}
